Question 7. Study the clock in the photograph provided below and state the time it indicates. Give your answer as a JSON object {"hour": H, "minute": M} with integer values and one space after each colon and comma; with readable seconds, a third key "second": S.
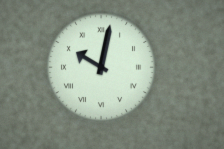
{"hour": 10, "minute": 2}
